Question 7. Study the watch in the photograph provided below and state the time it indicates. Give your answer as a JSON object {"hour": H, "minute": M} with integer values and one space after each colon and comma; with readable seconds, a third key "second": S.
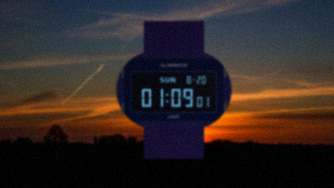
{"hour": 1, "minute": 9}
